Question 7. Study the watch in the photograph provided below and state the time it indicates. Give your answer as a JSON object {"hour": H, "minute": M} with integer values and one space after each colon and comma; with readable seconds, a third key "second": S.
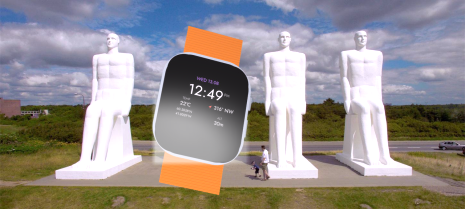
{"hour": 12, "minute": 49}
